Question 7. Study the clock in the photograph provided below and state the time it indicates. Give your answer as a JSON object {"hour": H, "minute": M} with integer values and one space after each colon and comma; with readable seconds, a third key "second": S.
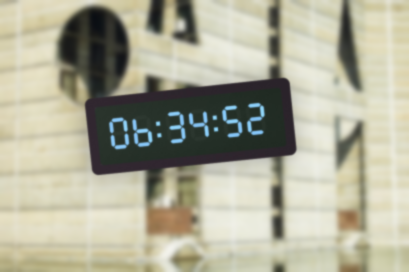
{"hour": 6, "minute": 34, "second": 52}
